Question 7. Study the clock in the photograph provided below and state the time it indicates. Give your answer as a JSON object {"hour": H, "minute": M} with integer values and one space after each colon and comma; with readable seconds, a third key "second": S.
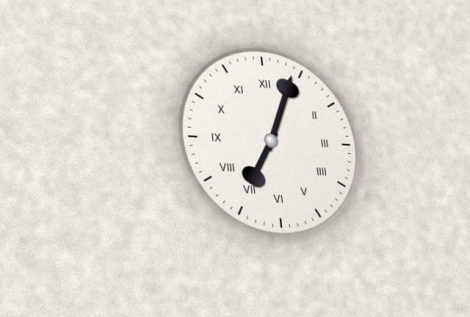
{"hour": 7, "minute": 4}
